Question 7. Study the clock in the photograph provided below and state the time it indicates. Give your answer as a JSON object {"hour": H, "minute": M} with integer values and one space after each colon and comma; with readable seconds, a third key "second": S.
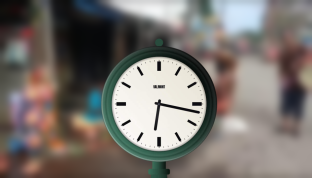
{"hour": 6, "minute": 17}
